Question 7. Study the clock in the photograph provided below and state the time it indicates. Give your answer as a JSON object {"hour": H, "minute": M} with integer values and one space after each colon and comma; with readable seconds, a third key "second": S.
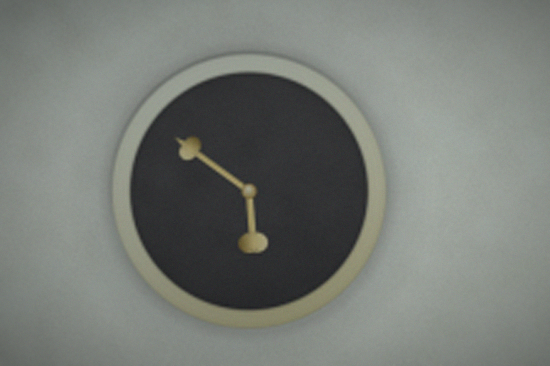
{"hour": 5, "minute": 51}
